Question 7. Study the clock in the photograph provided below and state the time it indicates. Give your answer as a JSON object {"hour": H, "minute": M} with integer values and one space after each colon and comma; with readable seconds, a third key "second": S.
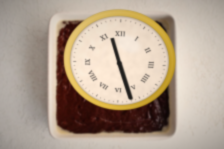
{"hour": 11, "minute": 27}
